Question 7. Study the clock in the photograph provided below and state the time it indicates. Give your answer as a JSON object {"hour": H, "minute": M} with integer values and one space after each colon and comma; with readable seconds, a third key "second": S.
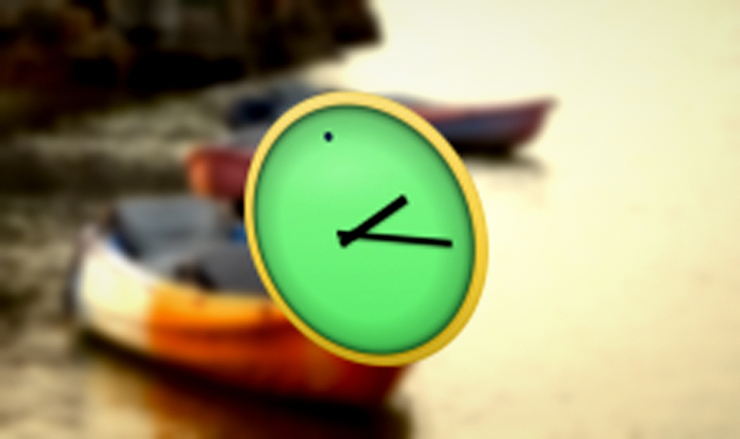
{"hour": 2, "minute": 17}
